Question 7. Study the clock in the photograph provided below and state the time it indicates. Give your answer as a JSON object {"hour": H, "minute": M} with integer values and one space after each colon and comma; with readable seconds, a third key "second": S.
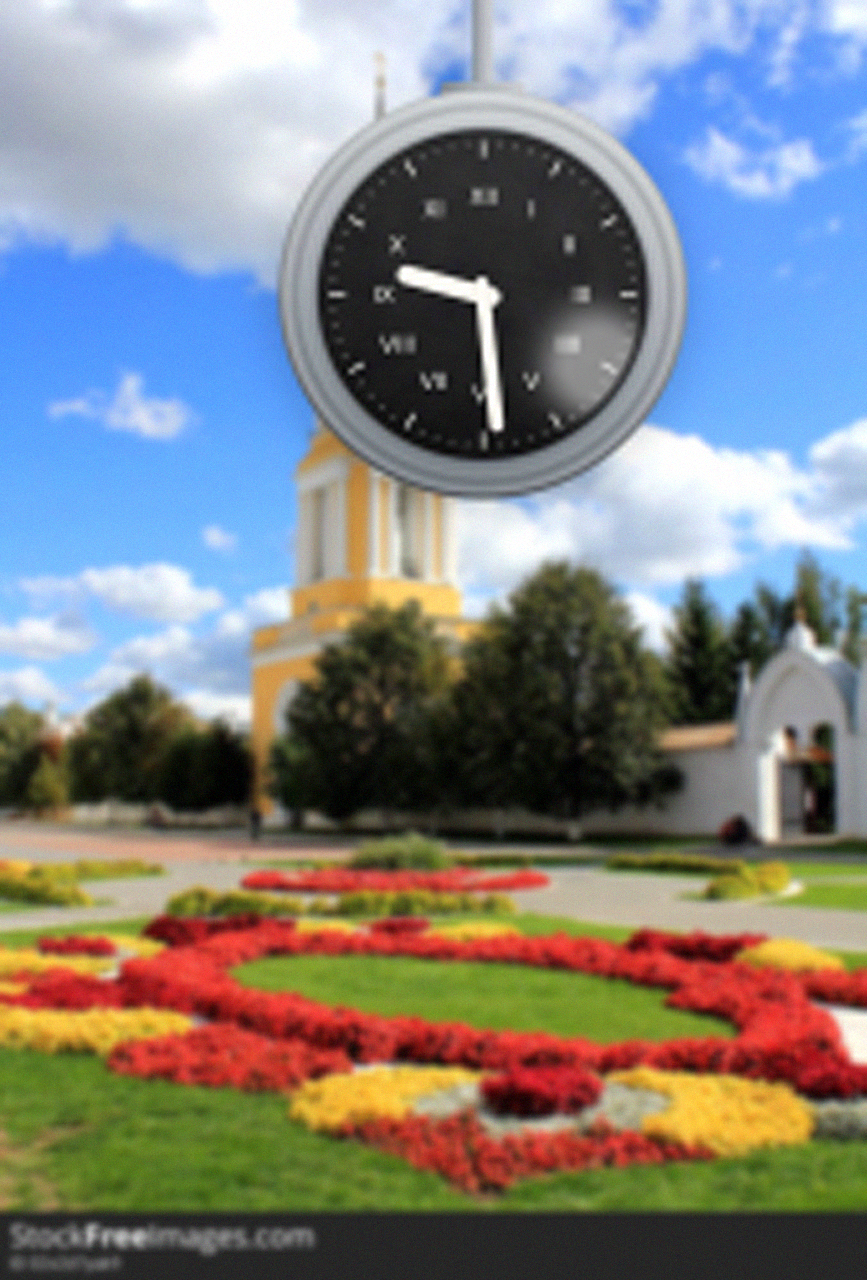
{"hour": 9, "minute": 29}
